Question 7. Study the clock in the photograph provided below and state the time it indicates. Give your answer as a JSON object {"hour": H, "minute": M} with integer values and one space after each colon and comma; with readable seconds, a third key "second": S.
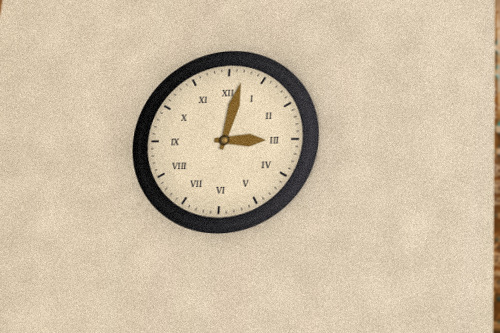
{"hour": 3, "minute": 2}
